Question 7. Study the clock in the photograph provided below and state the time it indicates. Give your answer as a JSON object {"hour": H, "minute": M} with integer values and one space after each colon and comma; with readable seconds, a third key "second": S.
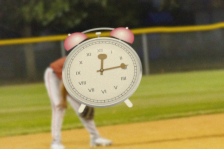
{"hour": 12, "minute": 14}
